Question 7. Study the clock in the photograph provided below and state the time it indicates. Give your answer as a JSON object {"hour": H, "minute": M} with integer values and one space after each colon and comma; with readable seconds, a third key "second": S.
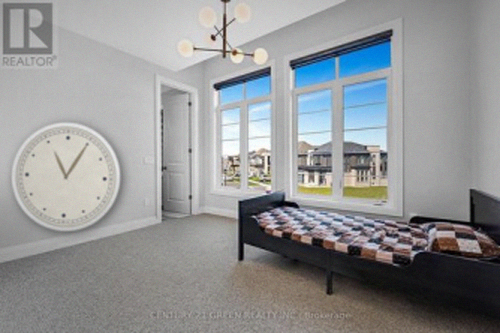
{"hour": 11, "minute": 5}
